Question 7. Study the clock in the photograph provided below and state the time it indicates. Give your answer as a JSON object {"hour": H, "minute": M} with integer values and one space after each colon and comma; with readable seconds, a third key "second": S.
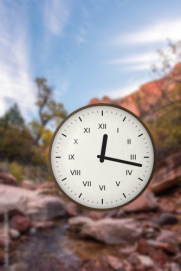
{"hour": 12, "minute": 17}
